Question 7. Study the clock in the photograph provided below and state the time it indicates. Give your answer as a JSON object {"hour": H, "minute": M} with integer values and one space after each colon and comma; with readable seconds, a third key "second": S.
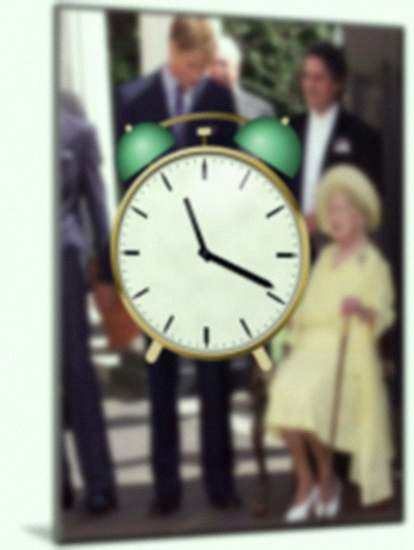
{"hour": 11, "minute": 19}
